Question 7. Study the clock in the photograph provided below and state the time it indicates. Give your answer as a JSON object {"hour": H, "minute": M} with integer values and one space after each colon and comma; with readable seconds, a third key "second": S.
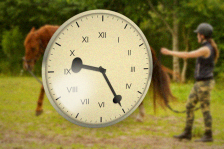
{"hour": 9, "minute": 25}
